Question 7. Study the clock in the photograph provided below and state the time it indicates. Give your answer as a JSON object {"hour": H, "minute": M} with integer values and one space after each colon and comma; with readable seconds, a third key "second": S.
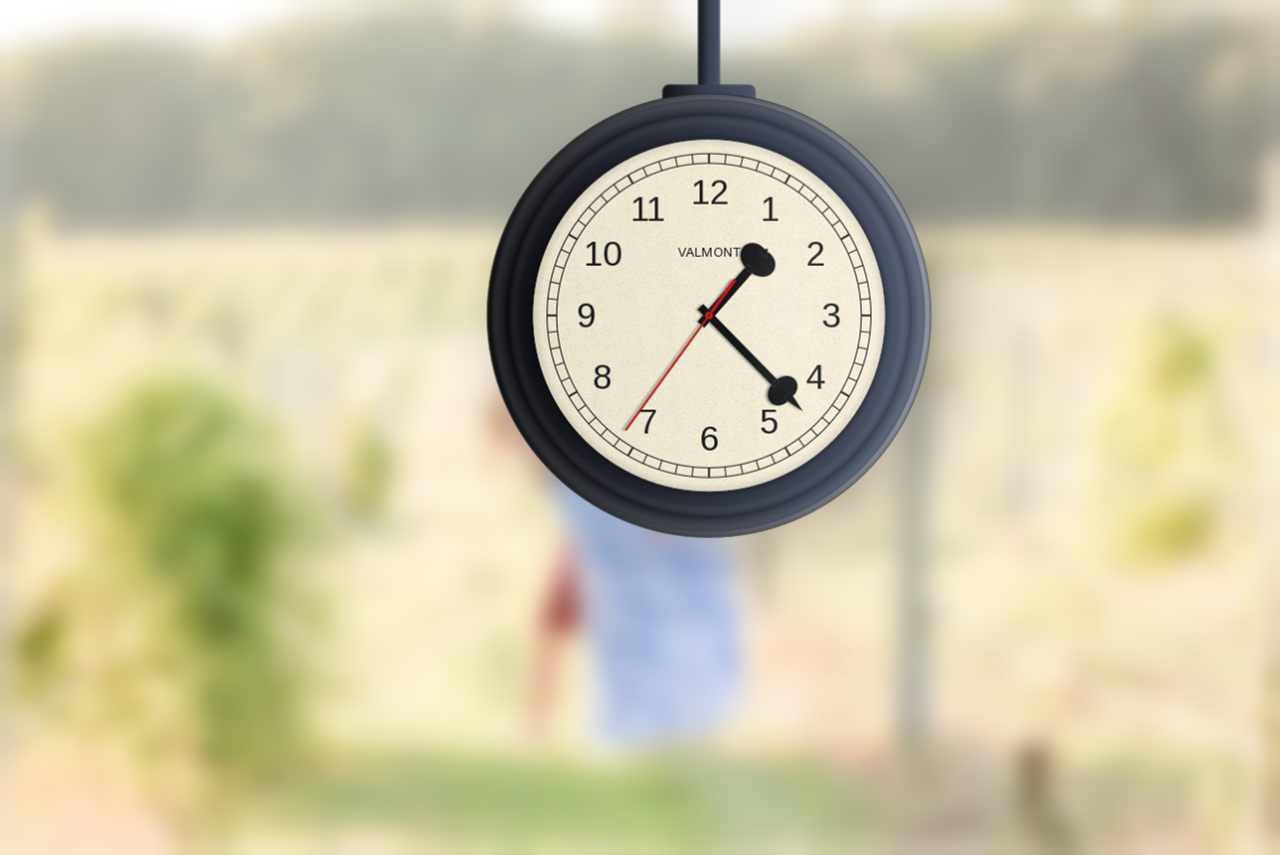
{"hour": 1, "minute": 22, "second": 36}
